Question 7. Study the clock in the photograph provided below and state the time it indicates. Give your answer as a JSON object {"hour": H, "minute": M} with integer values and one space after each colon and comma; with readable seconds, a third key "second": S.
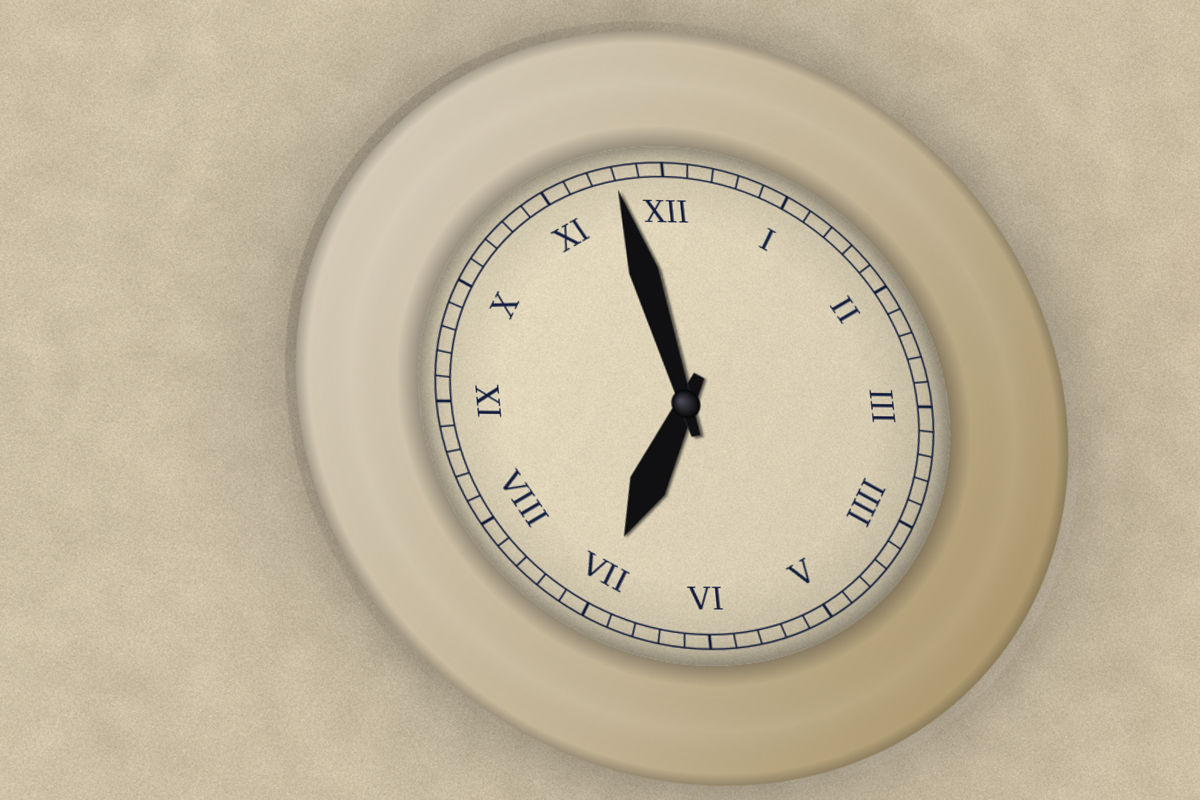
{"hour": 6, "minute": 58}
